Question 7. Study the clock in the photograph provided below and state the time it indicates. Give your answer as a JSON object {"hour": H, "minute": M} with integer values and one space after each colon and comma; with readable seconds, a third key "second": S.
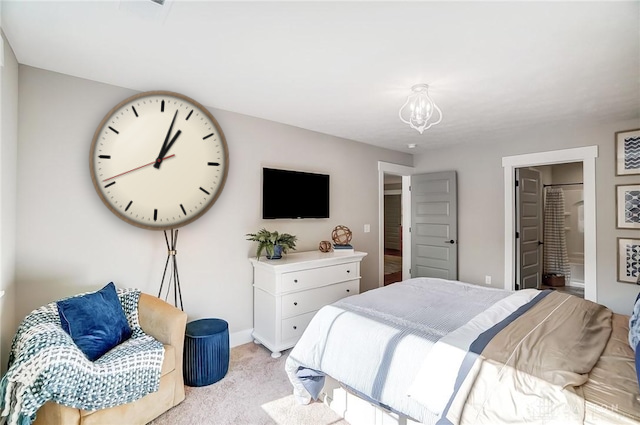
{"hour": 1, "minute": 2, "second": 41}
